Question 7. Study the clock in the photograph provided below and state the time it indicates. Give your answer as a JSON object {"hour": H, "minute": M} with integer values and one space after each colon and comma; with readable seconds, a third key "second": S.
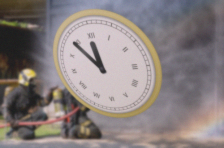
{"hour": 11, "minute": 54}
